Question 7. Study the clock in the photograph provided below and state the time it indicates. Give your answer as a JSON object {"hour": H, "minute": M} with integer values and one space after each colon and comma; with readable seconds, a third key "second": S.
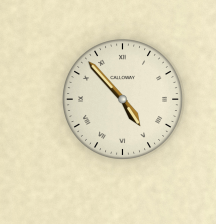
{"hour": 4, "minute": 53}
